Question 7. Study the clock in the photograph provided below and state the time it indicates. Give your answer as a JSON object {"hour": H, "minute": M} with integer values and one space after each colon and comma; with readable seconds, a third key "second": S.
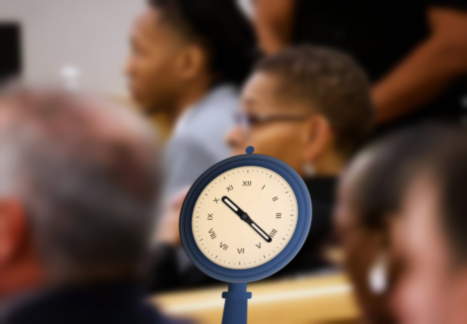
{"hour": 10, "minute": 22}
